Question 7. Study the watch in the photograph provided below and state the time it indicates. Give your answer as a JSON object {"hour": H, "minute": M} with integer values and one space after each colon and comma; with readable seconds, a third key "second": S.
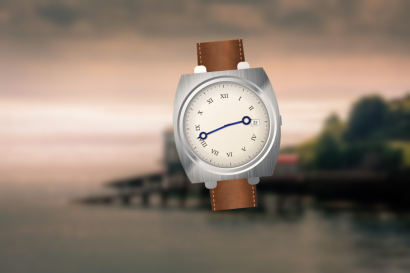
{"hour": 2, "minute": 42}
